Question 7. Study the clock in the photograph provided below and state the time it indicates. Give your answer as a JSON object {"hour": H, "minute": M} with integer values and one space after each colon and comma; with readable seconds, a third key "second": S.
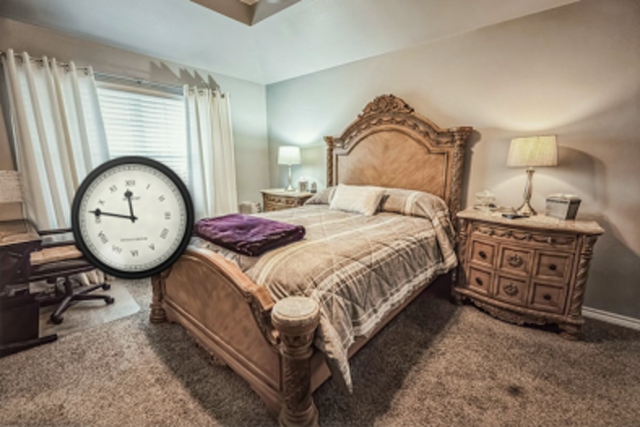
{"hour": 11, "minute": 47}
